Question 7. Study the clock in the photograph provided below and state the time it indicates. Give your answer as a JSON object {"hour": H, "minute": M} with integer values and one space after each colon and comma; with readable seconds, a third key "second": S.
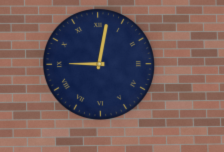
{"hour": 9, "minute": 2}
